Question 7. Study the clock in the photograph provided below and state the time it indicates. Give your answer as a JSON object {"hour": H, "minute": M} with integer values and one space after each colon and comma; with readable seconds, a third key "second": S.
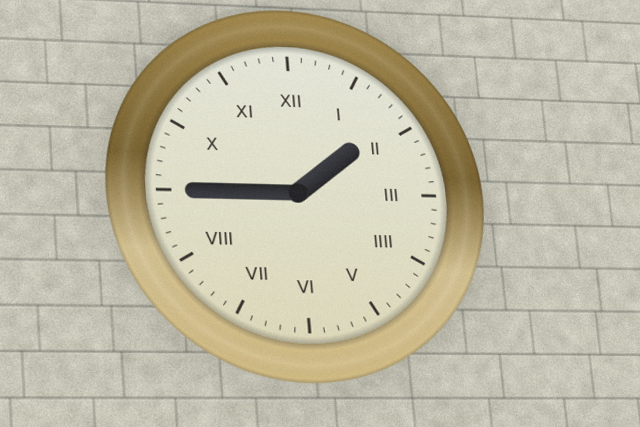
{"hour": 1, "minute": 45}
